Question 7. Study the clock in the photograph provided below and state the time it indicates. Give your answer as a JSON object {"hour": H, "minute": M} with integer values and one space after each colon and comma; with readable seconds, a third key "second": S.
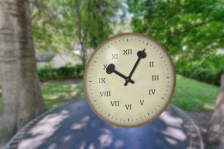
{"hour": 10, "minute": 5}
